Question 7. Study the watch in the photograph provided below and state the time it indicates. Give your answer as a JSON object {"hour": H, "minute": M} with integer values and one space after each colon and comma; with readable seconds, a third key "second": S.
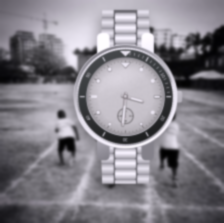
{"hour": 3, "minute": 31}
